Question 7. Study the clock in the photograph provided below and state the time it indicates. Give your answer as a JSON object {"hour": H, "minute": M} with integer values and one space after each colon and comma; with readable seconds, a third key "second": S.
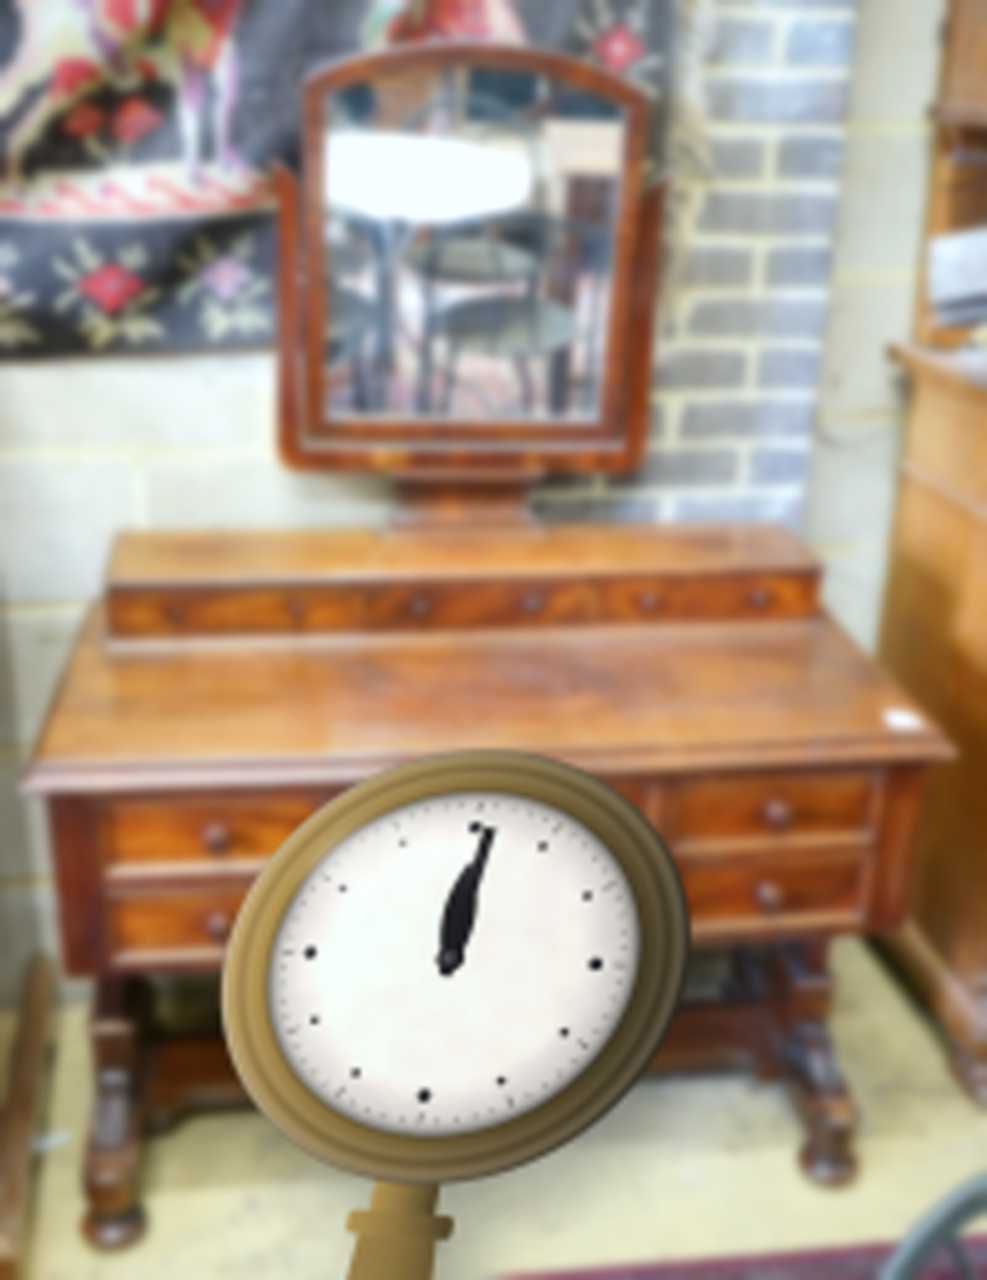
{"hour": 12, "minute": 1}
